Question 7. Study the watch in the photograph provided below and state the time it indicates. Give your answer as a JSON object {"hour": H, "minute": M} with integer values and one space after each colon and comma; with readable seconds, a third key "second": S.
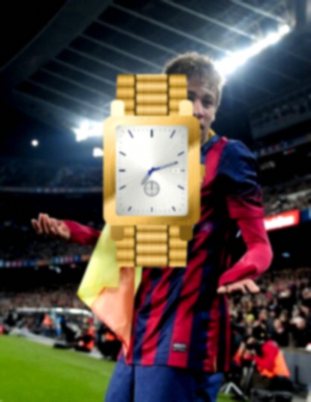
{"hour": 7, "minute": 12}
